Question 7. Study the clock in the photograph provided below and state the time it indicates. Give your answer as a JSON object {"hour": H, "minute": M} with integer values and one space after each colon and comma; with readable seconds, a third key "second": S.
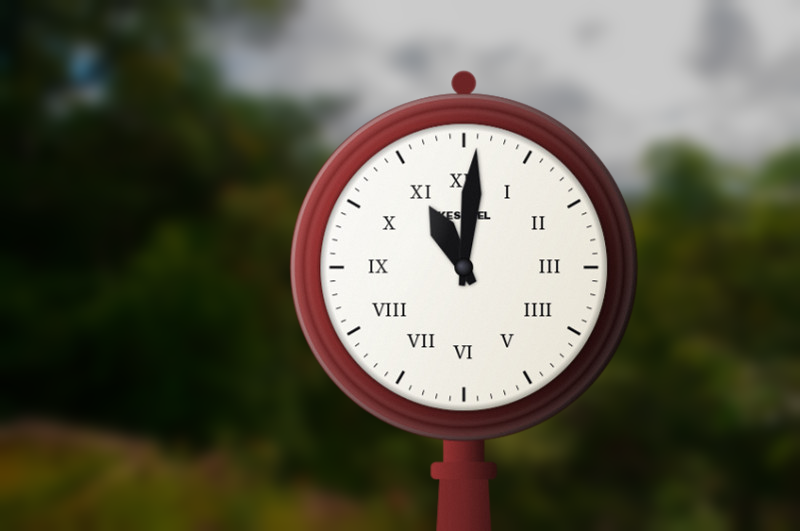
{"hour": 11, "minute": 1}
